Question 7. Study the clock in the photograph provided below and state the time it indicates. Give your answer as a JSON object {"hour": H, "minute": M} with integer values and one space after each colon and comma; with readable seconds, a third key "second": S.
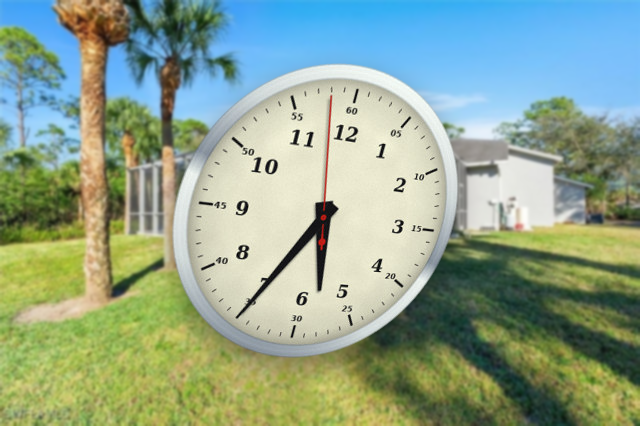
{"hour": 5, "minute": 34, "second": 58}
